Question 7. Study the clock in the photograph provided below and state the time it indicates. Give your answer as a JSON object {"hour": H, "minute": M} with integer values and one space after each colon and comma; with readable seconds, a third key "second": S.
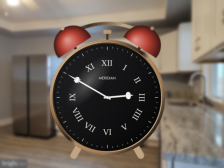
{"hour": 2, "minute": 50}
